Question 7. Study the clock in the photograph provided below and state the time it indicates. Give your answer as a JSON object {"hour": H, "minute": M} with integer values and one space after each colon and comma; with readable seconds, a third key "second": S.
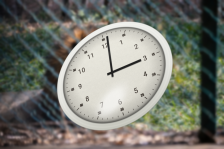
{"hour": 3, "minute": 1}
